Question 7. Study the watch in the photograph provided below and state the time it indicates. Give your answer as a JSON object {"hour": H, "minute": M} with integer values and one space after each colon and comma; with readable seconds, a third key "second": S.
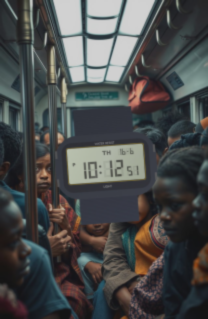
{"hour": 10, "minute": 12, "second": 51}
